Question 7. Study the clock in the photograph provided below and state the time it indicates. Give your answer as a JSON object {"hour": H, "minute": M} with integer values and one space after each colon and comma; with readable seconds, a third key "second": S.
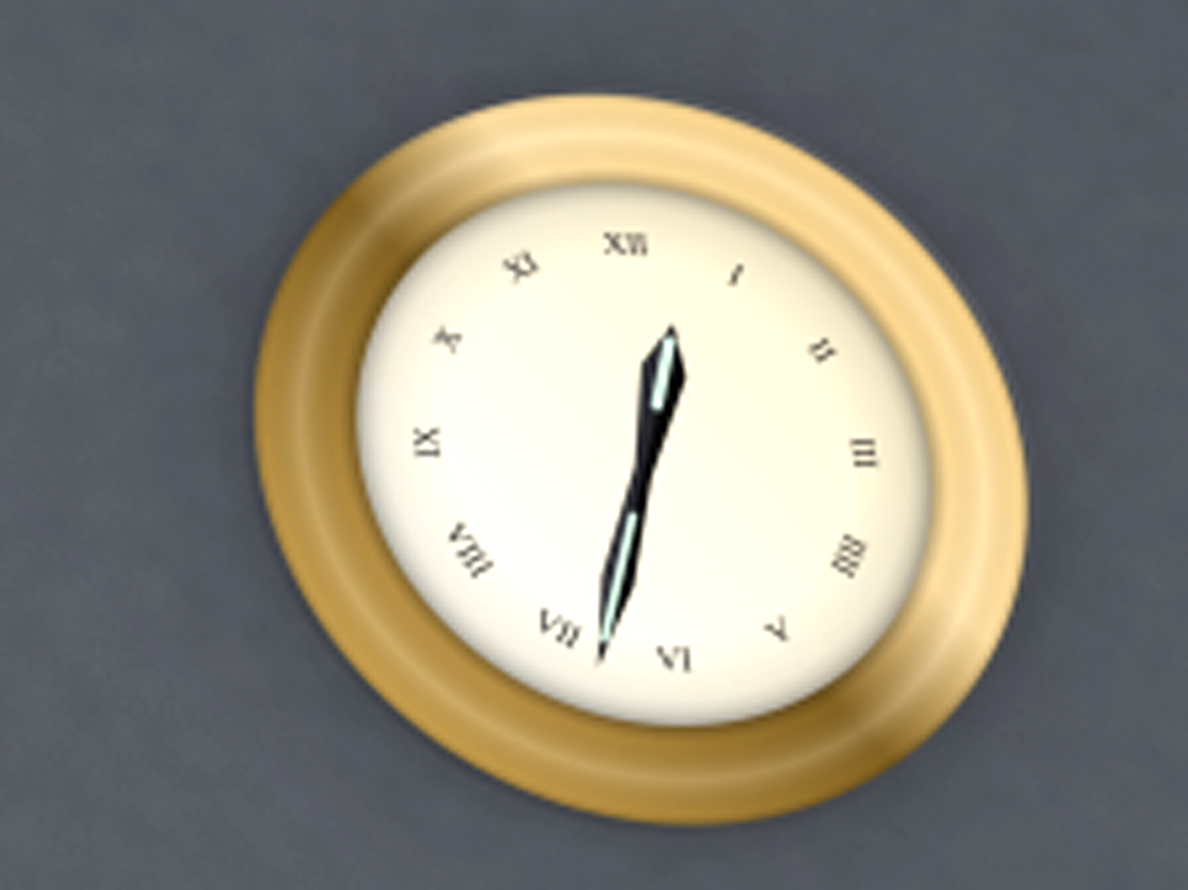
{"hour": 12, "minute": 33}
